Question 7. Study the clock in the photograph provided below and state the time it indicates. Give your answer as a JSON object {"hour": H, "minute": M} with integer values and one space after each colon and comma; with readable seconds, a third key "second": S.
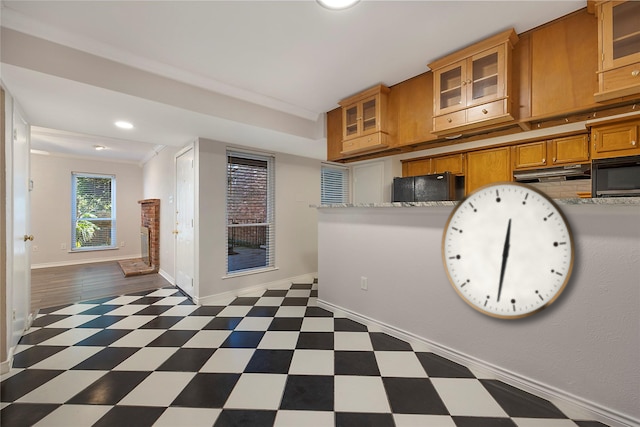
{"hour": 12, "minute": 33}
